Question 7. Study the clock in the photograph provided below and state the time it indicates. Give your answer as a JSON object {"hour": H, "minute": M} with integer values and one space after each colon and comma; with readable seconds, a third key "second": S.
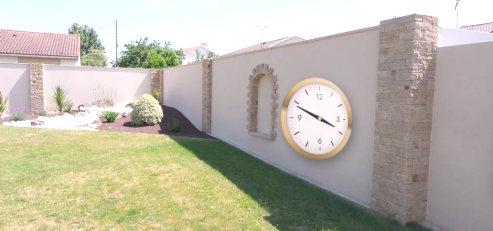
{"hour": 3, "minute": 49}
